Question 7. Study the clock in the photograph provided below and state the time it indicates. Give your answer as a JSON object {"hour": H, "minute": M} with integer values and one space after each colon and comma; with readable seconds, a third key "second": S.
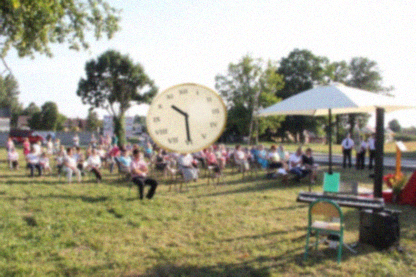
{"hour": 10, "minute": 30}
